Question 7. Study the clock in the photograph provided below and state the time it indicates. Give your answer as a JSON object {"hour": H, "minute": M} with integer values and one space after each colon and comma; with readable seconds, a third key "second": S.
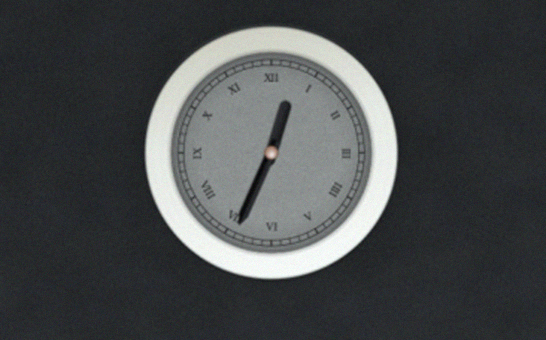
{"hour": 12, "minute": 34}
